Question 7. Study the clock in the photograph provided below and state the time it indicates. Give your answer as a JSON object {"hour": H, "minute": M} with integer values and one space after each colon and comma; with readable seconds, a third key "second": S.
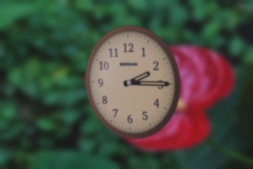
{"hour": 2, "minute": 15}
